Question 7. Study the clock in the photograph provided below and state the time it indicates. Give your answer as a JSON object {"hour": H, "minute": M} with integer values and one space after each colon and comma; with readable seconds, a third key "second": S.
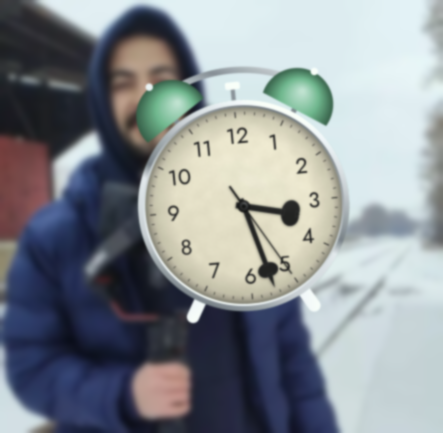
{"hour": 3, "minute": 27, "second": 25}
